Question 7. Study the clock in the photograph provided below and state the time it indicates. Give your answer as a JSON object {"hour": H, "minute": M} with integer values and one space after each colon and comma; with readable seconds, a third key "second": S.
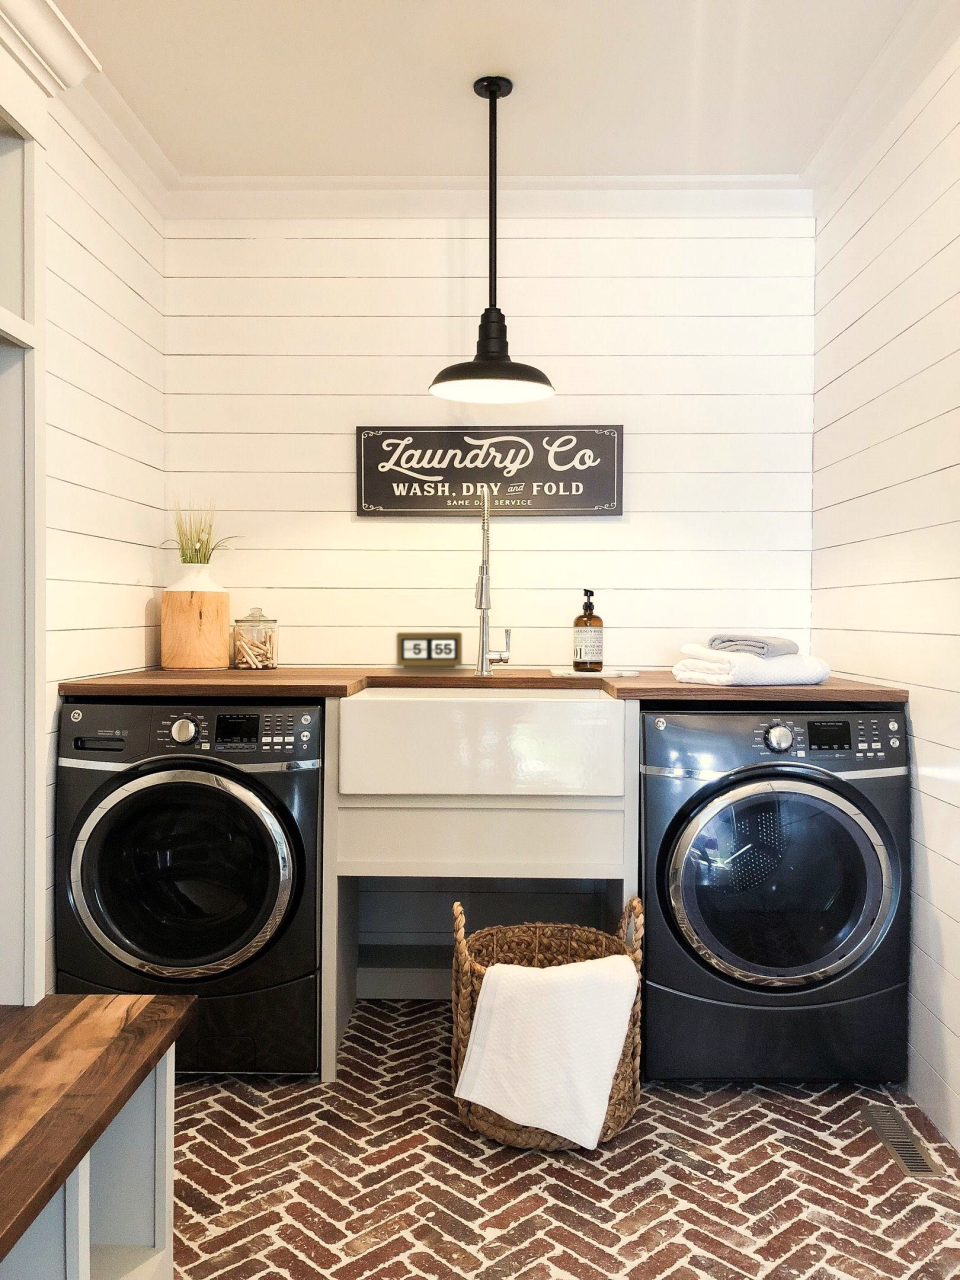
{"hour": 5, "minute": 55}
